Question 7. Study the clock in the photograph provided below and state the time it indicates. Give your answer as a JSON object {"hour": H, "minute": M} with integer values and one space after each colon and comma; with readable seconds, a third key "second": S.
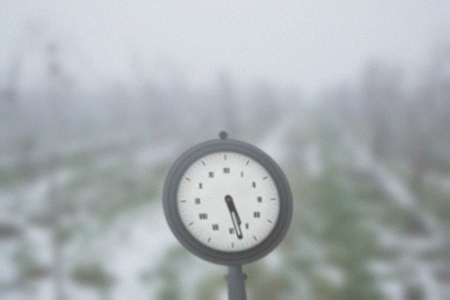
{"hour": 5, "minute": 28}
